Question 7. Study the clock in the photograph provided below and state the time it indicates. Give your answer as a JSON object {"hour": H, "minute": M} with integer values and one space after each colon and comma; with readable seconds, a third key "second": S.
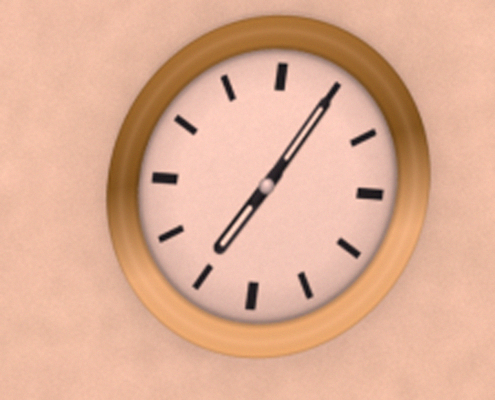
{"hour": 7, "minute": 5}
